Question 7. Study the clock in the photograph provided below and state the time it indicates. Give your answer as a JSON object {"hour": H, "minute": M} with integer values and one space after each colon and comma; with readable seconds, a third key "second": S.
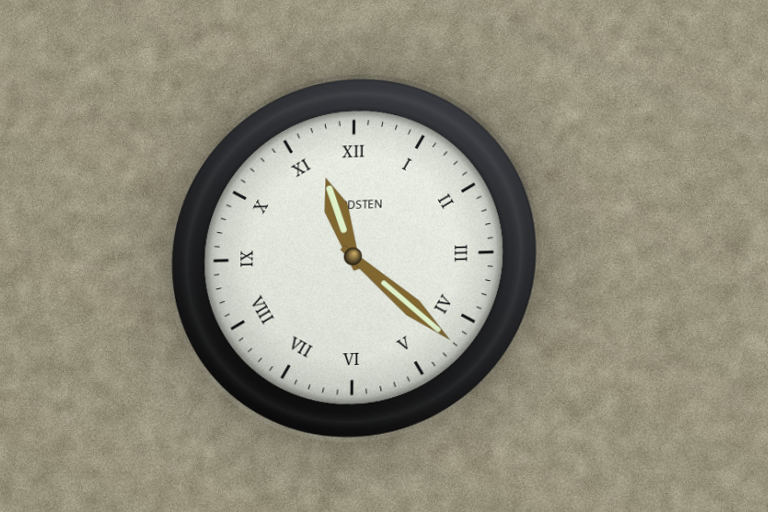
{"hour": 11, "minute": 22}
